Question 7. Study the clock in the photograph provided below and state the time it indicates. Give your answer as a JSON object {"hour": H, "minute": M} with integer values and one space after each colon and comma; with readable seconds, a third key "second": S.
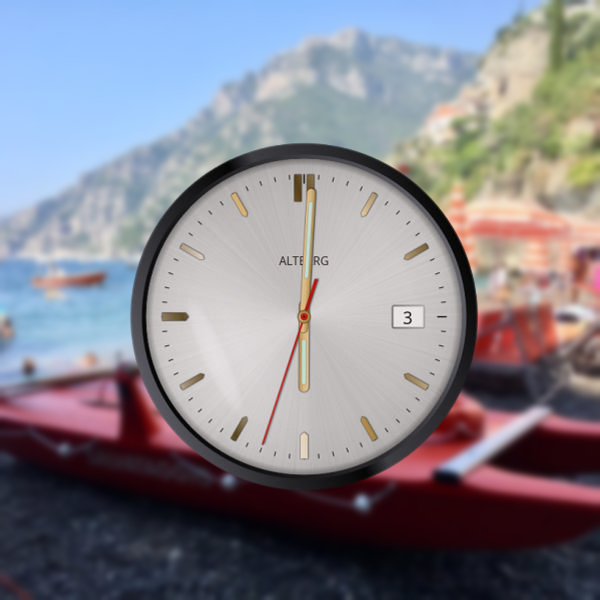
{"hour": 6, "minute": 0, "second": 33}
